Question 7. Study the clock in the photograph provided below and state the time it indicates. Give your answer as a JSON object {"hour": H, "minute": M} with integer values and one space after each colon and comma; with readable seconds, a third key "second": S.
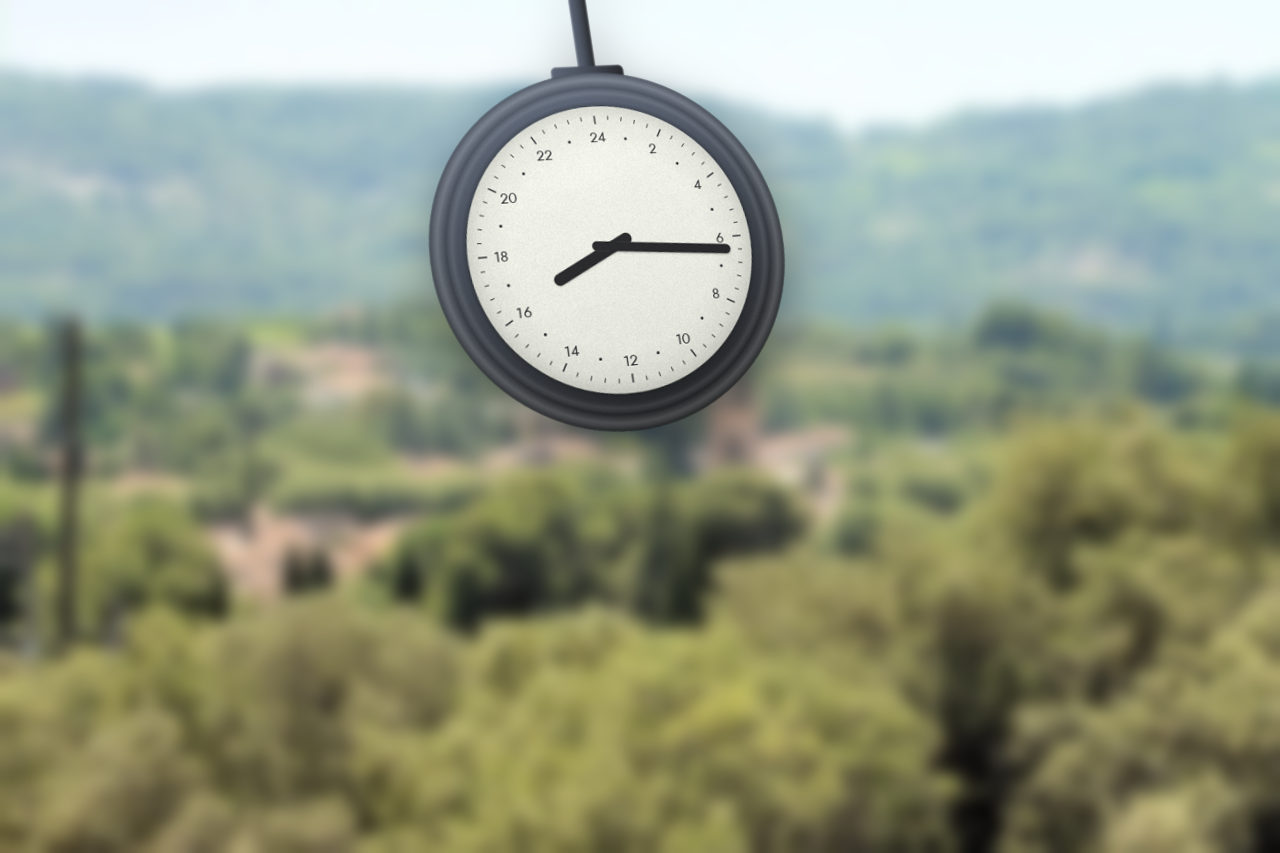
{"hour": 16, "minute": 16}
